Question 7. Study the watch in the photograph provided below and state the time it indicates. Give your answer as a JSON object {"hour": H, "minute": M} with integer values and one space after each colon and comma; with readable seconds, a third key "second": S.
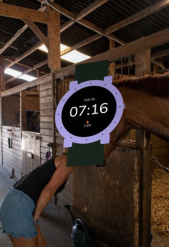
{"hour": 7, "minute": 16}
